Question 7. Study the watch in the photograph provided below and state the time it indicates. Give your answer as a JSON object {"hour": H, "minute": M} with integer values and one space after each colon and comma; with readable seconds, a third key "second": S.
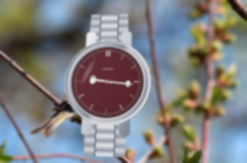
{"hour": 9, "minute": 16}
